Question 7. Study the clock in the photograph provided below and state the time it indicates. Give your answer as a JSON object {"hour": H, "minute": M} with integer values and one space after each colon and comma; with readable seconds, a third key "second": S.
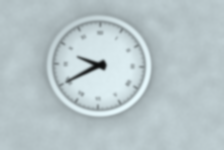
{"hour": 9, "minute": 40}
